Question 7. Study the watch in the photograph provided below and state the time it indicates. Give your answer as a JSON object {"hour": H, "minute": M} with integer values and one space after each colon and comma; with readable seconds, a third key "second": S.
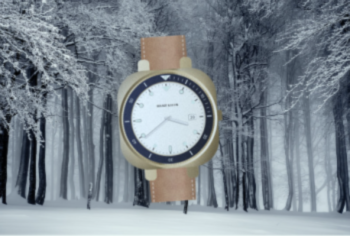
{"hour": 3, "minute": 39}
